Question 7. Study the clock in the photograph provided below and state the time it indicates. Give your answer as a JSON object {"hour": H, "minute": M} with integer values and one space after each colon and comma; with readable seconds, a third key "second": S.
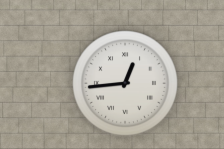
{"hour": 12, "minute": 44}
